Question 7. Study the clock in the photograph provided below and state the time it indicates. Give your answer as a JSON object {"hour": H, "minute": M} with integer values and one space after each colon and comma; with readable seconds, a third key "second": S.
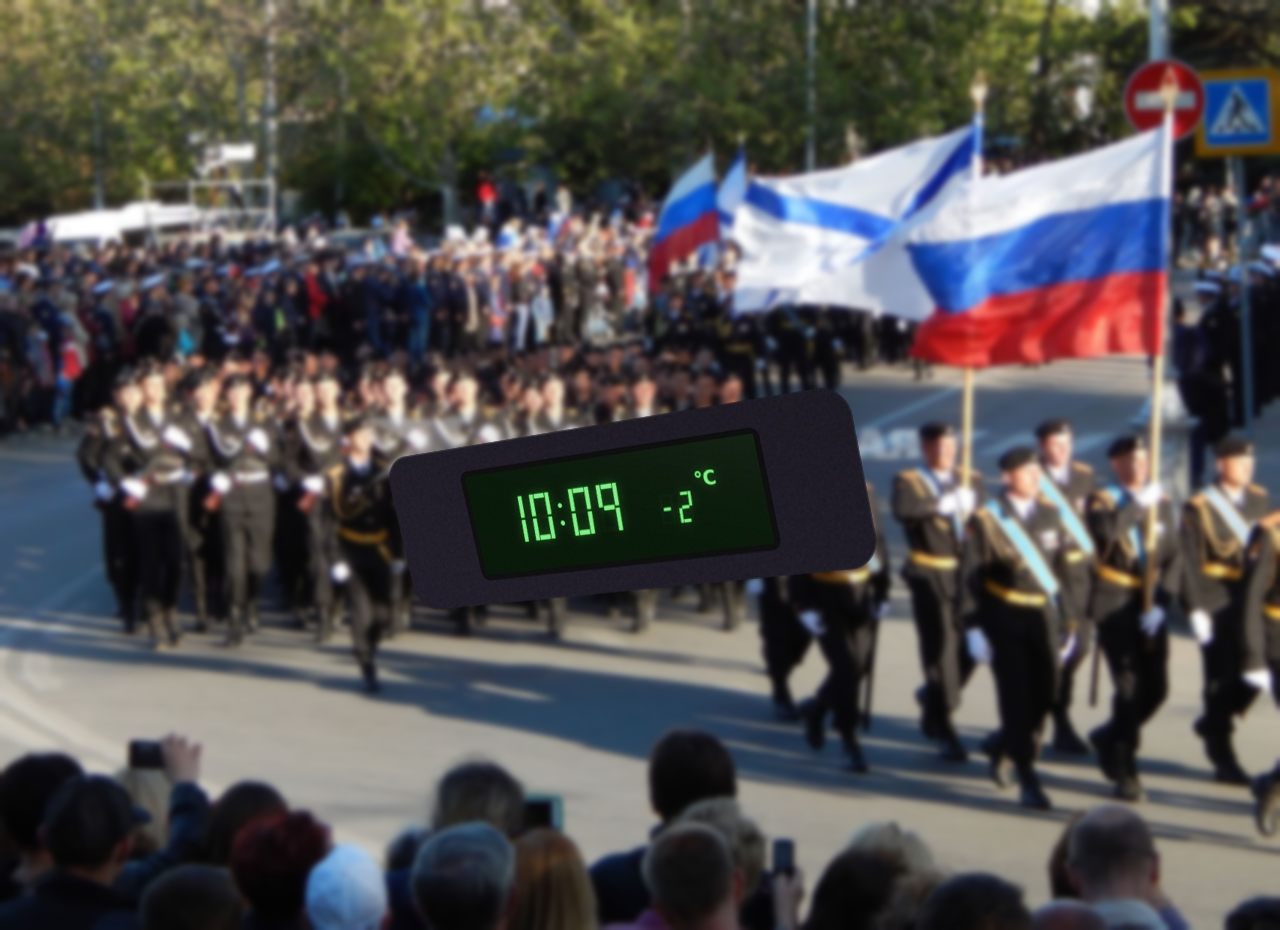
{"hour": 10, "minute": 9}
